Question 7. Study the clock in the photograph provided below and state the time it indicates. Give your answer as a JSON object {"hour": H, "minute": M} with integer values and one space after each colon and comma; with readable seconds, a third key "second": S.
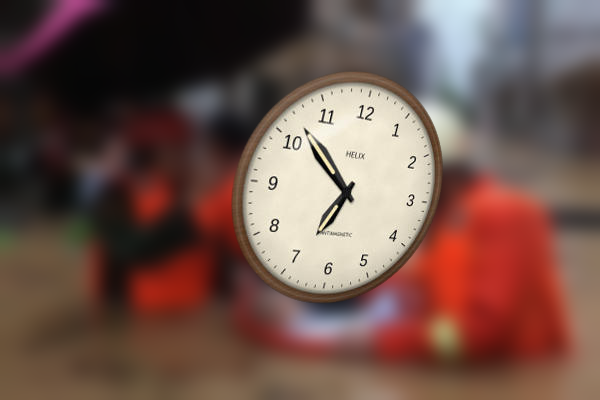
{"hour": 6, "minute": 52}
